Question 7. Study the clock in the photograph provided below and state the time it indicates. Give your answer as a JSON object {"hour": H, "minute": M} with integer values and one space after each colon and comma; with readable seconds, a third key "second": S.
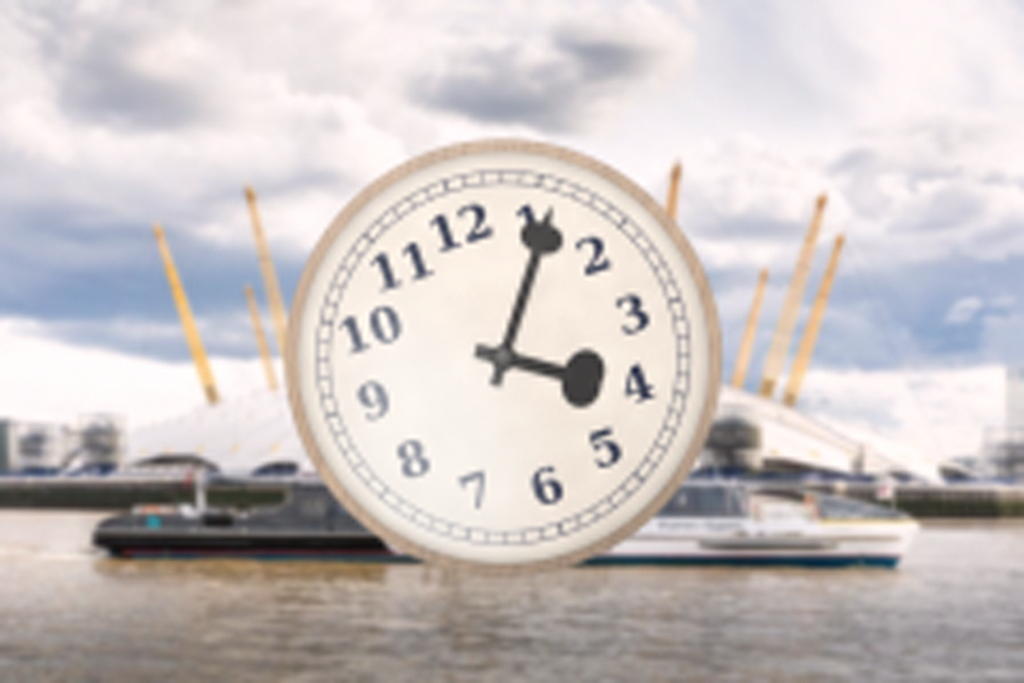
{"hour": 4, "minute": 6}
